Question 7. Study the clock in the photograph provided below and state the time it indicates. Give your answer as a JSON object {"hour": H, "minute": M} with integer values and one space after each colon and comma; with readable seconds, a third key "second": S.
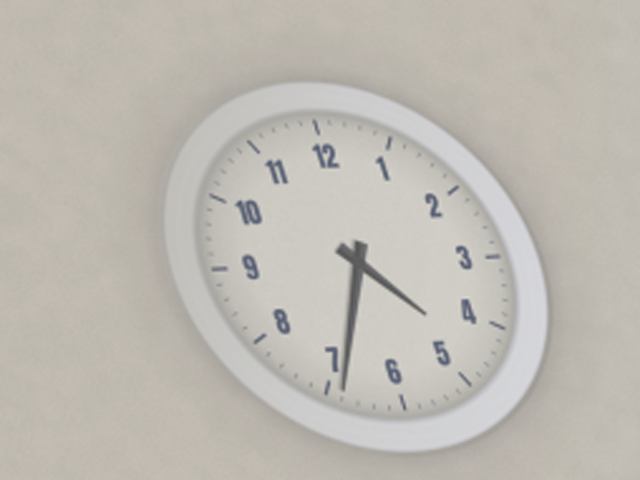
{"hour": 4, "minute": 34}
